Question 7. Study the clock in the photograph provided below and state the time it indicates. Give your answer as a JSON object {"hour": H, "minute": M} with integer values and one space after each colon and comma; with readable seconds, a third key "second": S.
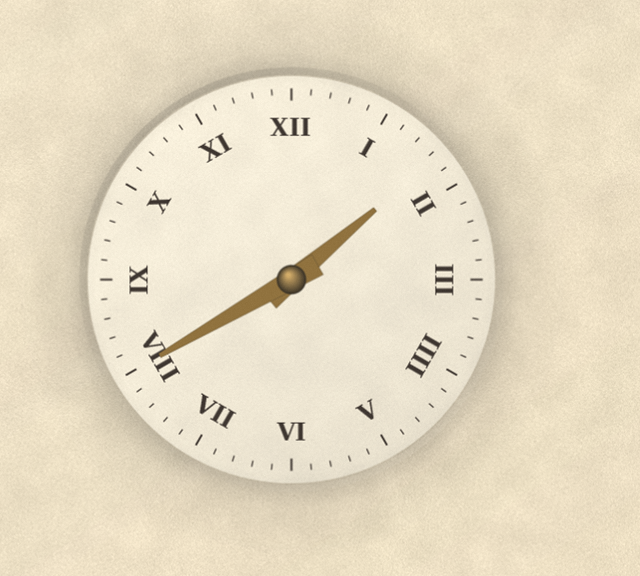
{"hour": 1, "minute": 40}
